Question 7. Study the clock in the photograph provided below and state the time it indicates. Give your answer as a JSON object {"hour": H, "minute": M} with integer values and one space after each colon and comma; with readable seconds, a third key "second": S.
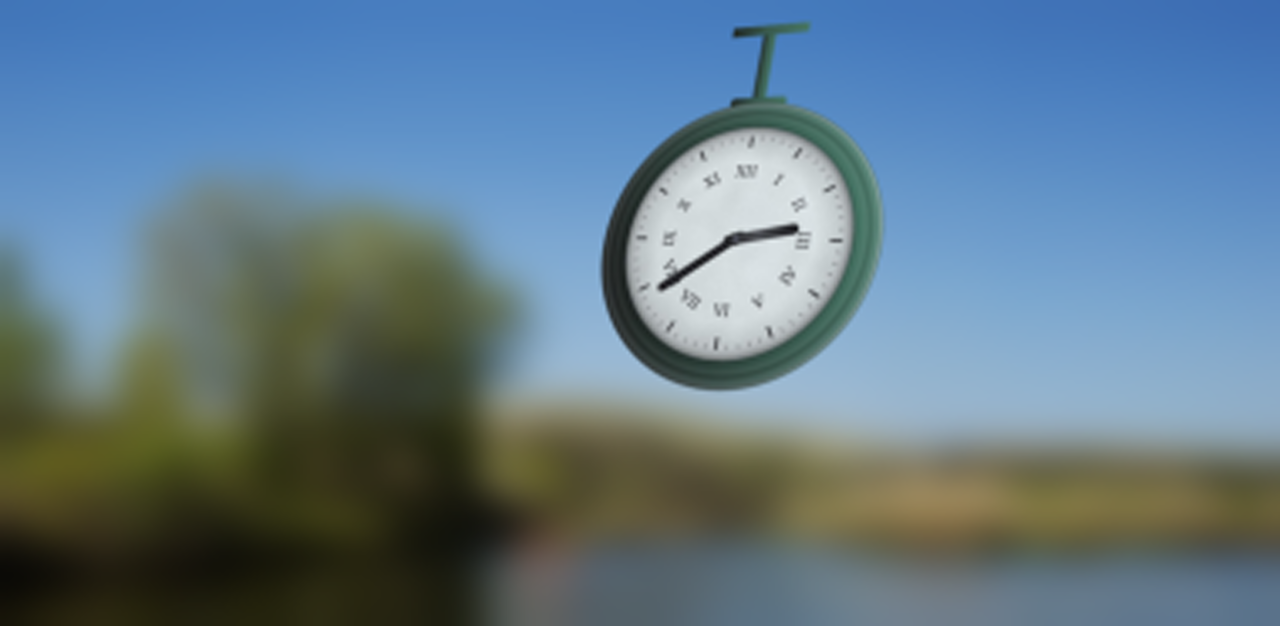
{"hour": 2, "minute": 39}
